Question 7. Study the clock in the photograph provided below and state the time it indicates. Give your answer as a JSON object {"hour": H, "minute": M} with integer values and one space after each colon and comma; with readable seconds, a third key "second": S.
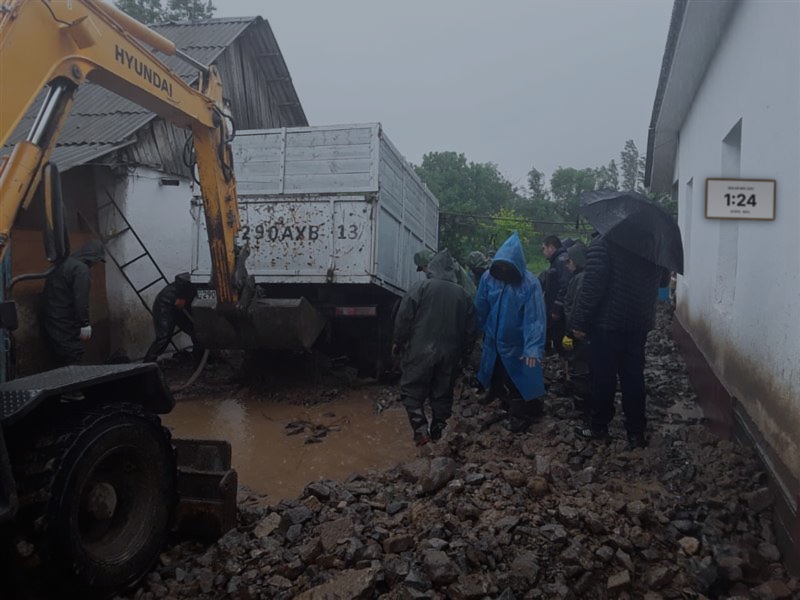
{"hour": 1, "minute": 24}
